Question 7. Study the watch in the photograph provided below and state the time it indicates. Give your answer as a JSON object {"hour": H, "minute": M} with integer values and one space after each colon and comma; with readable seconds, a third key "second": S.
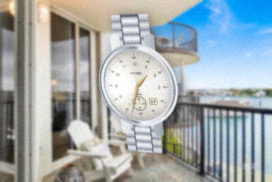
{"hour": 1, "minute": 33}
